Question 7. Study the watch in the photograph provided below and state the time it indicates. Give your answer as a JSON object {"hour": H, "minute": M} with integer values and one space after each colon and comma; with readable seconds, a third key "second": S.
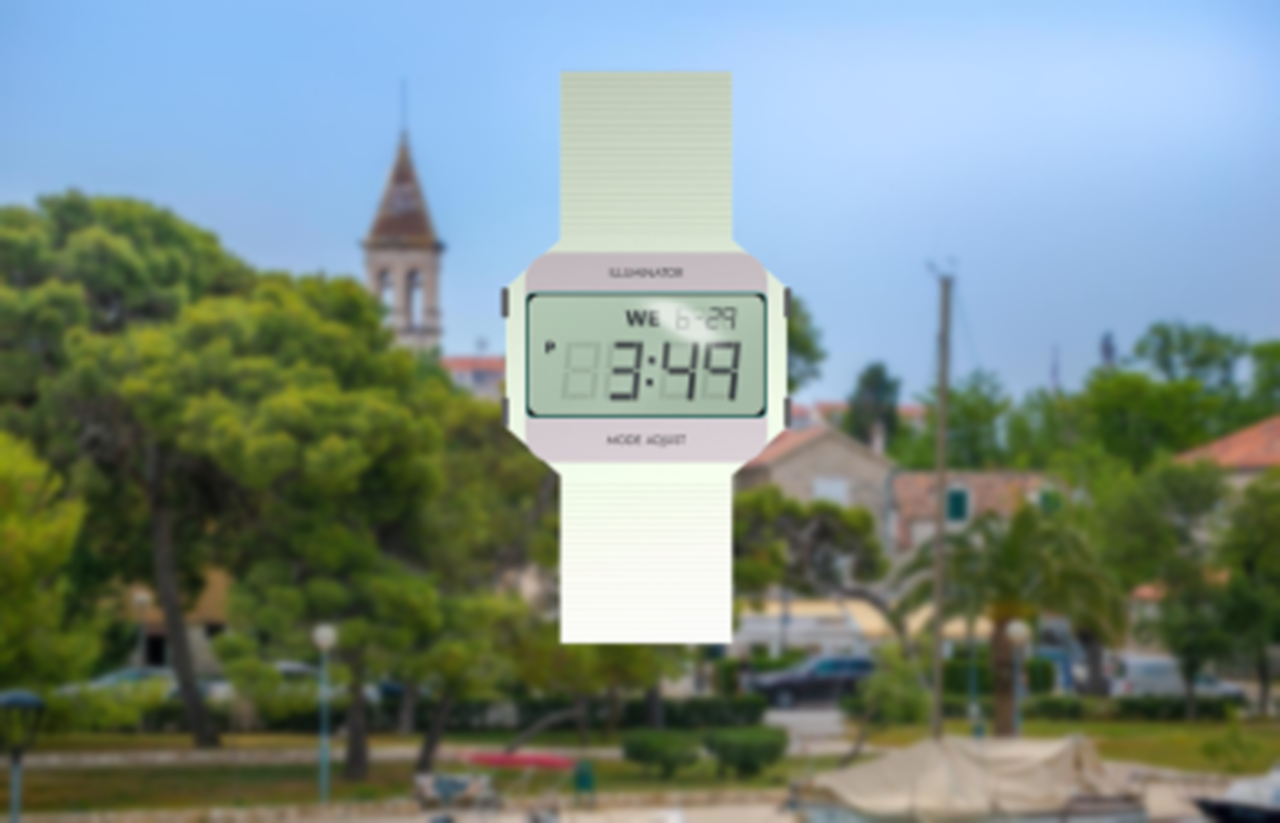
{"hour": 3, "minute": 49}
